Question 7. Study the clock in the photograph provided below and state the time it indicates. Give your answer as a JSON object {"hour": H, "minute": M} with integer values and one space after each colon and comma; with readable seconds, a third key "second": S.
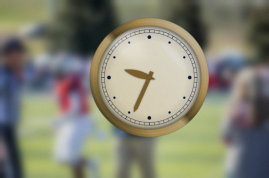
{"hour": 9, "minute": 34}
